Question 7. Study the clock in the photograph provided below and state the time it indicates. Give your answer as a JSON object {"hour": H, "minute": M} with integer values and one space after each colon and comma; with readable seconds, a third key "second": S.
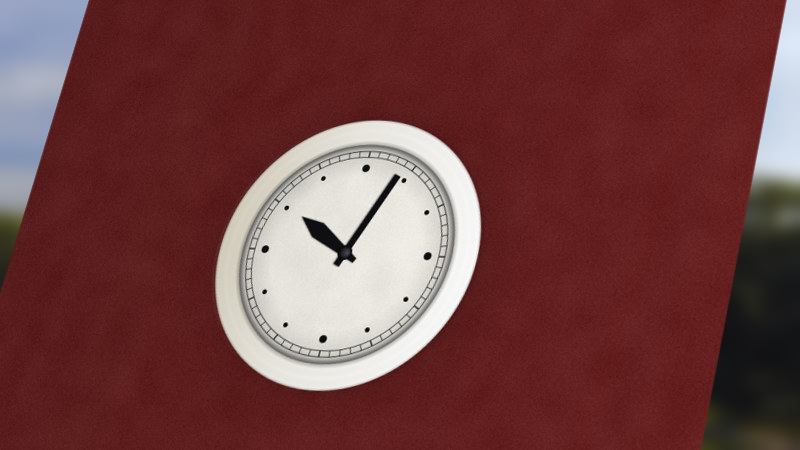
{"hour": 10, "minute": 4}
